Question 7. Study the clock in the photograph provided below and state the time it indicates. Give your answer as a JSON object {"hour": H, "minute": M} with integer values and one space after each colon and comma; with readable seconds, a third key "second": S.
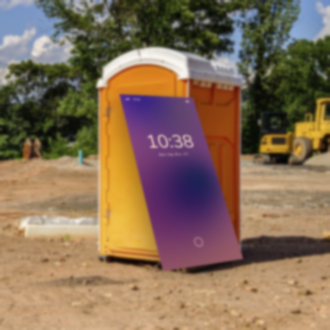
{"hour": 10, "minute": 38}
